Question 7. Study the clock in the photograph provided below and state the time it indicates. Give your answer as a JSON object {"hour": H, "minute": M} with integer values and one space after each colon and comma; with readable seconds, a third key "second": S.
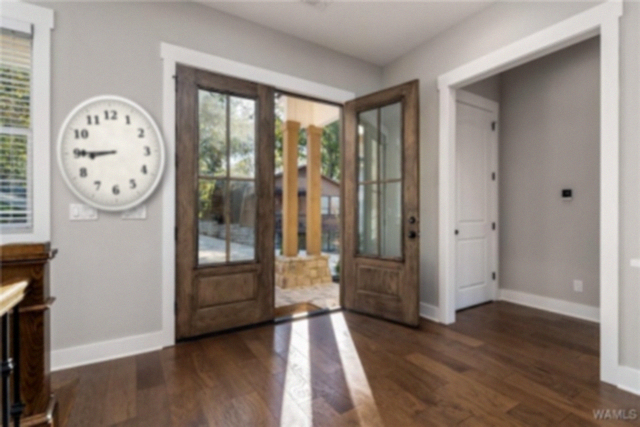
{"hour": 8, "minute": 45}
